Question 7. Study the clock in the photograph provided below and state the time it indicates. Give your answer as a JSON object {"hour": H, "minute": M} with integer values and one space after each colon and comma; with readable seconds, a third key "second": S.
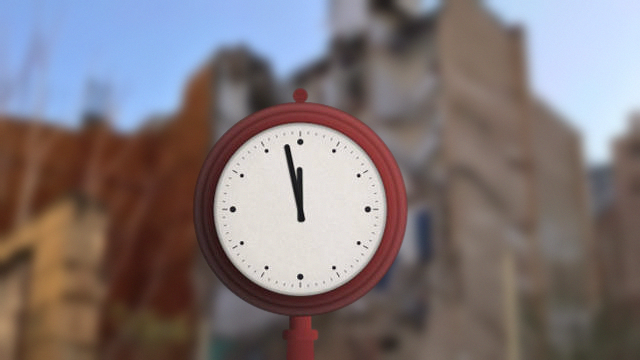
{"hour": 11, "minute": 58}
